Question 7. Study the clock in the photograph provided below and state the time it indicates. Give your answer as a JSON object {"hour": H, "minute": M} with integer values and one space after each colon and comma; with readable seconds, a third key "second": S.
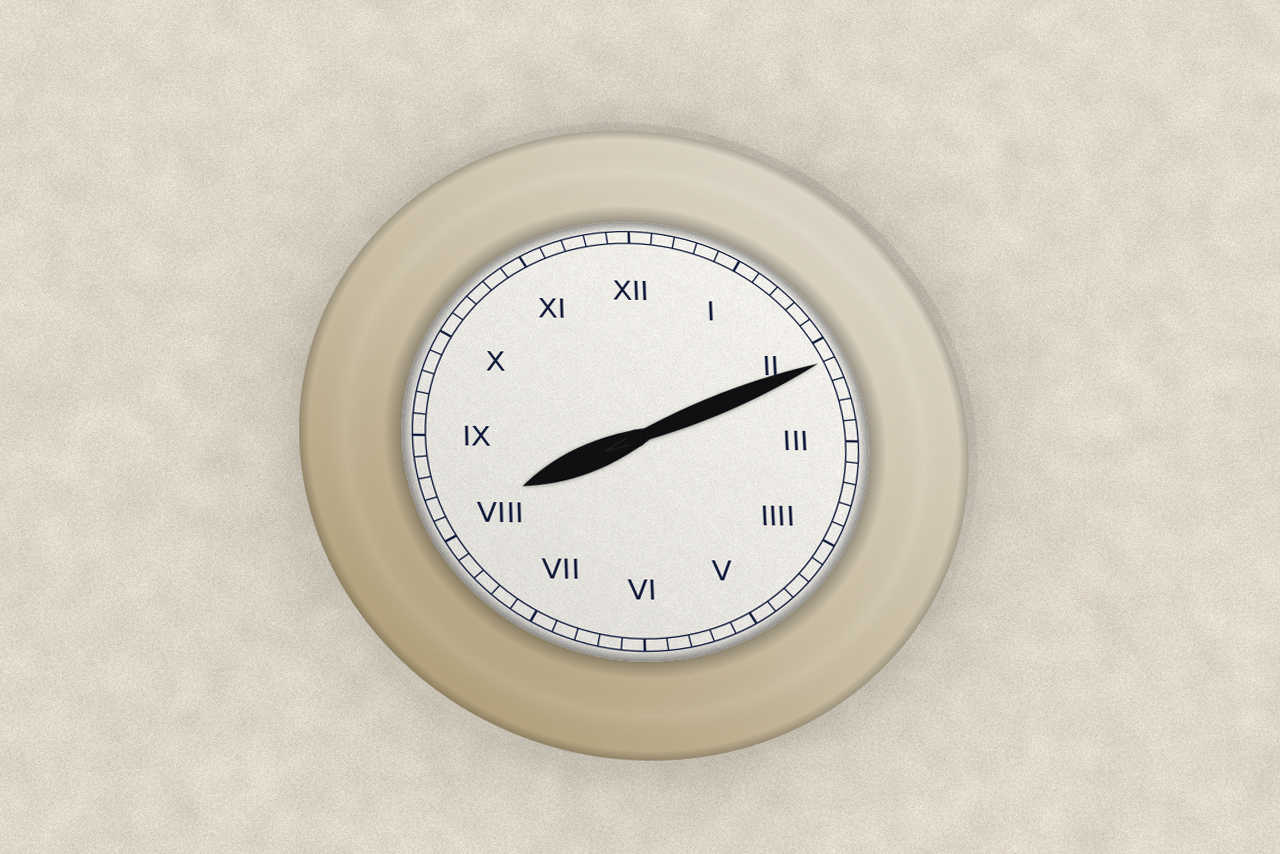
{"hour": 8, "minute": 11}
